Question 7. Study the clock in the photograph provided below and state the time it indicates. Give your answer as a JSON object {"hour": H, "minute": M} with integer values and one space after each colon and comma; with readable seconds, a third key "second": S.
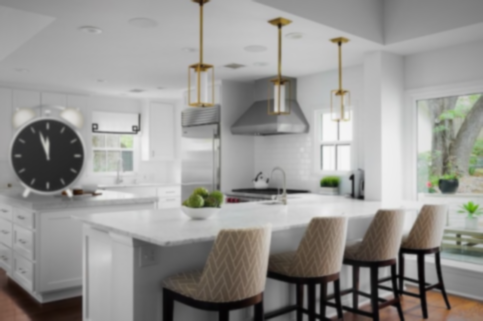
{"hour": 11, "minute": 57}
